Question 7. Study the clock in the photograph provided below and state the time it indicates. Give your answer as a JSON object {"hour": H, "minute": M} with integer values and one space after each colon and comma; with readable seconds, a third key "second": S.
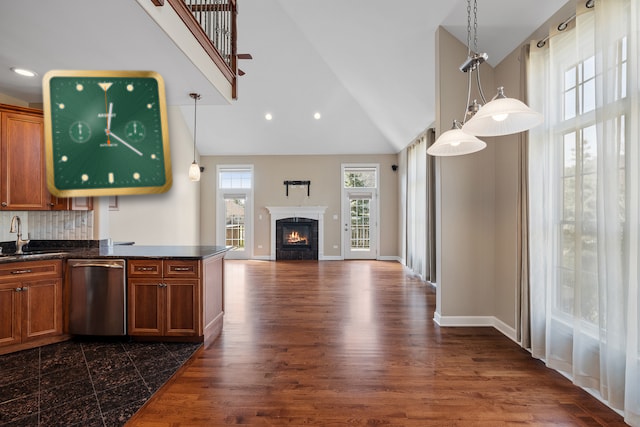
{"hour": 12, "minute": 21}
